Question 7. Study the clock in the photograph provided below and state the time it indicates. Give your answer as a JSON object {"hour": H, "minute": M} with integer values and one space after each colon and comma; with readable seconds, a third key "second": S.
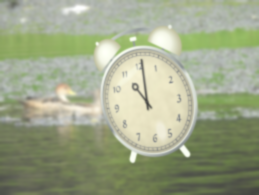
{"hour": 11, "minute": 1}
